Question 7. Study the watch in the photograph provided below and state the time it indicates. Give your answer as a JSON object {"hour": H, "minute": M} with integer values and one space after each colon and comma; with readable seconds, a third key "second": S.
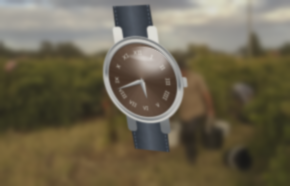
{"hour": 5, "minute": 42}
